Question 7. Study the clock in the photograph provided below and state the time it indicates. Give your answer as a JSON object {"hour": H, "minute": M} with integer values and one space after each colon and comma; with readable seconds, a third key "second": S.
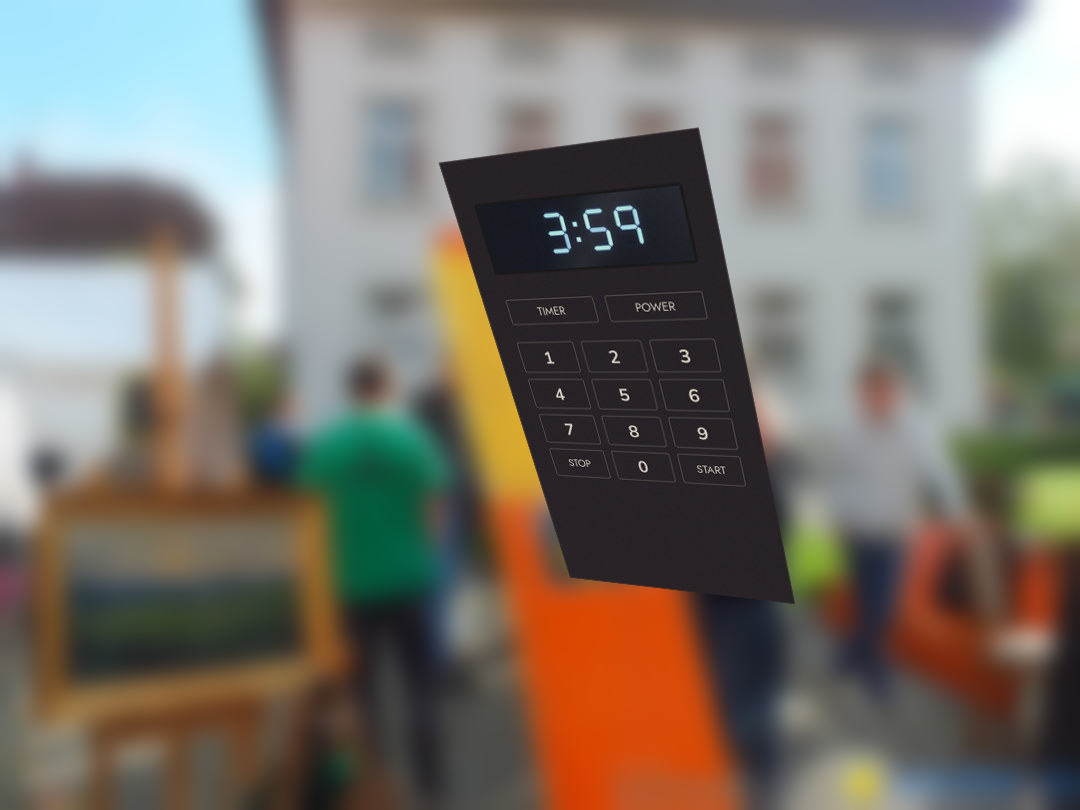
{"hour": 3, "minute": 59}
